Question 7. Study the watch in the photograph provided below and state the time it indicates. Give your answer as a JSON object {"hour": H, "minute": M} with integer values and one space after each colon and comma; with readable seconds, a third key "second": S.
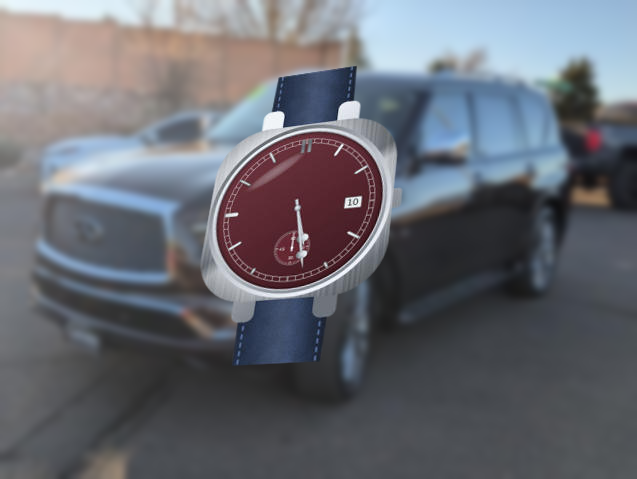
{"hour": 5, "minute": 28}
